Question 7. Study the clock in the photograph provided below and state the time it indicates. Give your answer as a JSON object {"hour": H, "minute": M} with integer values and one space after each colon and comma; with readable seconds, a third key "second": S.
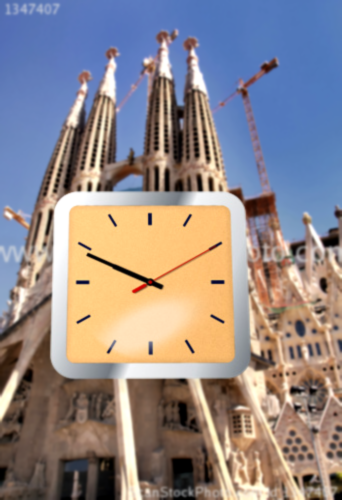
{"hour": 9, "minute": 49, "second": 10}
